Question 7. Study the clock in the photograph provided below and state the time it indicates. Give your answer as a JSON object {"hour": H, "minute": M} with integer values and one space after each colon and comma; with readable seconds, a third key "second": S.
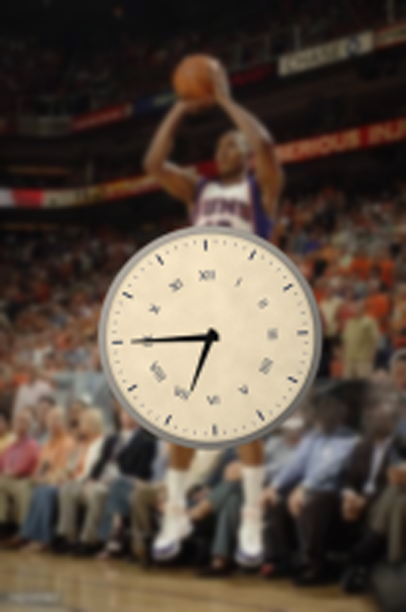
{"hour": 6, "minute": 45}
